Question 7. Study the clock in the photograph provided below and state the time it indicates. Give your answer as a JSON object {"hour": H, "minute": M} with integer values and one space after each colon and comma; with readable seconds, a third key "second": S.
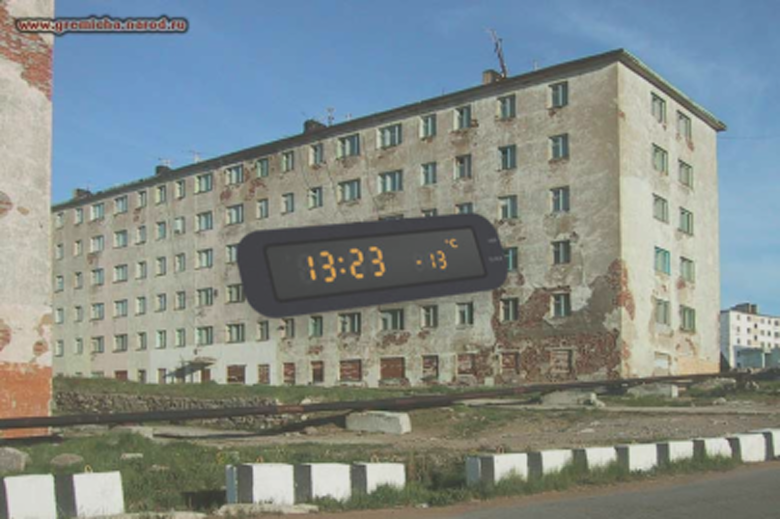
{"hour": 13, "minute": 23}
